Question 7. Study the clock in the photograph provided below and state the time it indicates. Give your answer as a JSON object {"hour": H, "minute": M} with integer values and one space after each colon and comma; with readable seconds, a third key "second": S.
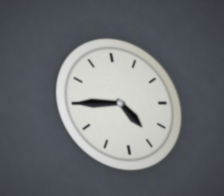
{"hour": 4, "minute": 45}
